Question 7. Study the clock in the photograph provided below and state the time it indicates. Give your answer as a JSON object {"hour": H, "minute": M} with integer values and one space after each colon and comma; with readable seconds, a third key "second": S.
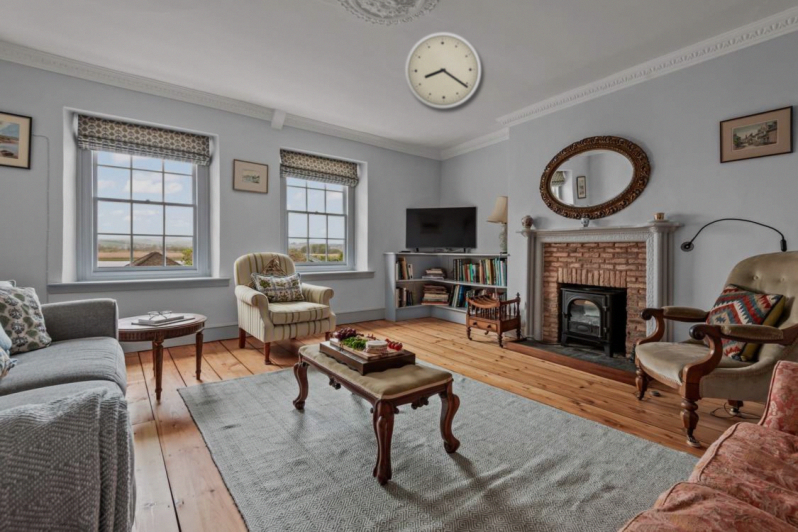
{"hour": 8, "minute": 21}
